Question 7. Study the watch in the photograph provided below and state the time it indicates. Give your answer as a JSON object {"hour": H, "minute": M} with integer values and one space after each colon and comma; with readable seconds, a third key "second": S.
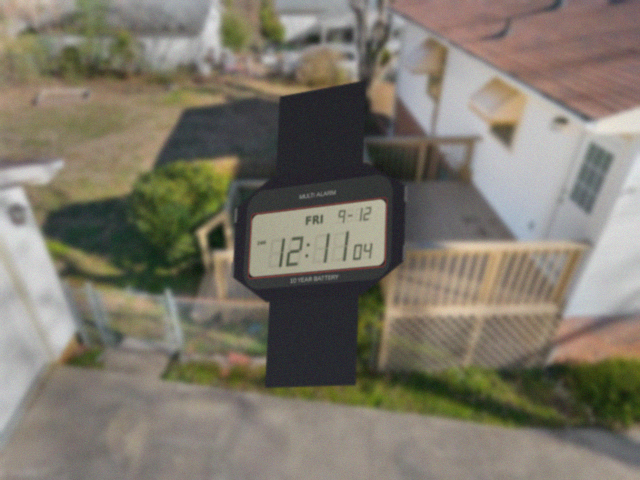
{"hour": 12, "minute": 11, "second": 4}
